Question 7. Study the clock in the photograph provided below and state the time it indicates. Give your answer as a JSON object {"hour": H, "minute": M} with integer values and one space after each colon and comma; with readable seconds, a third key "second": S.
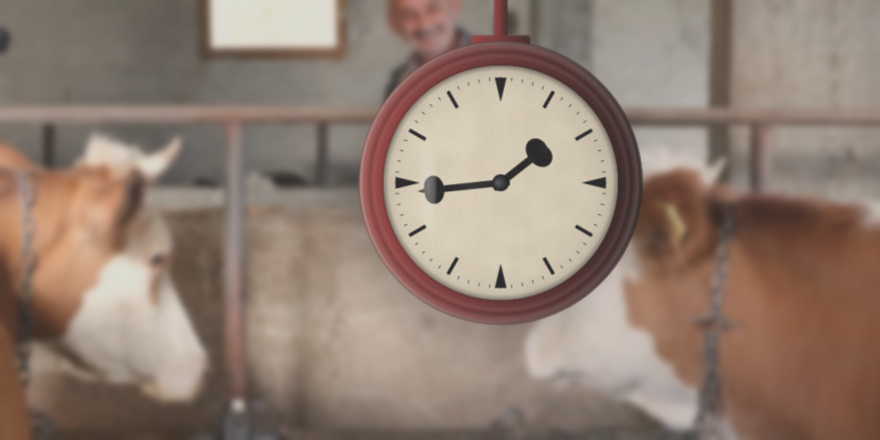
{"hour": 1, "minute": 44}
